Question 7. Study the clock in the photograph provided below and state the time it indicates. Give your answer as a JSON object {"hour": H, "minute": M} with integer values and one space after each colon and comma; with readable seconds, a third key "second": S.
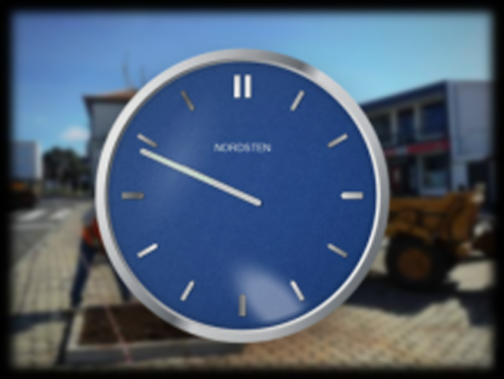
{"hour": 9, "minute": 49}
